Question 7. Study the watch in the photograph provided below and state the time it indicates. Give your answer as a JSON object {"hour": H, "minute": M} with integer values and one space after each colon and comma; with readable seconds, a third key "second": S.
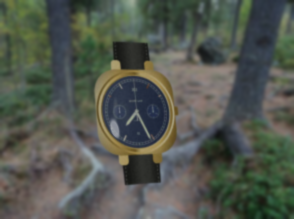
{"hour": 7, "minute": 26}
